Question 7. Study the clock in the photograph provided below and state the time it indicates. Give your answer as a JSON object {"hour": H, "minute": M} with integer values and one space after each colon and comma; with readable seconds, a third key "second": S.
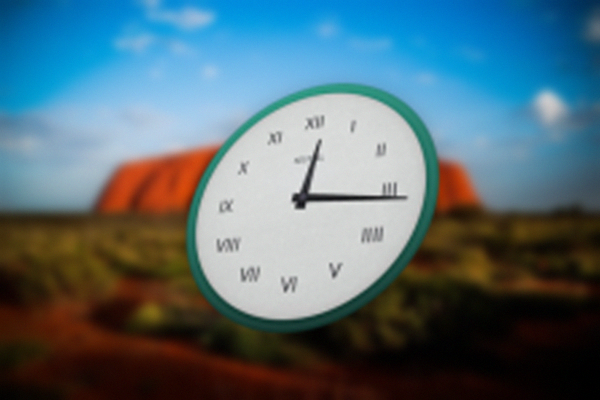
{"hour": 12, "minute": 16}
